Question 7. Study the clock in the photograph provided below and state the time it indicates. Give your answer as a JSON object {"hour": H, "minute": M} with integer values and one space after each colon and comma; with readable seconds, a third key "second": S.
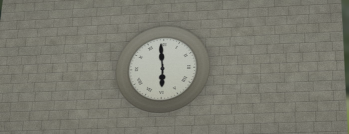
{"hour": 5, "minute": 59}
